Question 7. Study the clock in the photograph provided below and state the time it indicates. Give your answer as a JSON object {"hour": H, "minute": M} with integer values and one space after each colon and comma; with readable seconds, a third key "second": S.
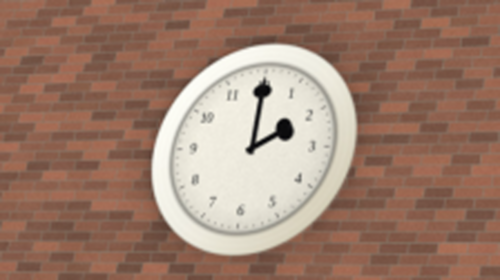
{"hour": 2, "minute": 0}
